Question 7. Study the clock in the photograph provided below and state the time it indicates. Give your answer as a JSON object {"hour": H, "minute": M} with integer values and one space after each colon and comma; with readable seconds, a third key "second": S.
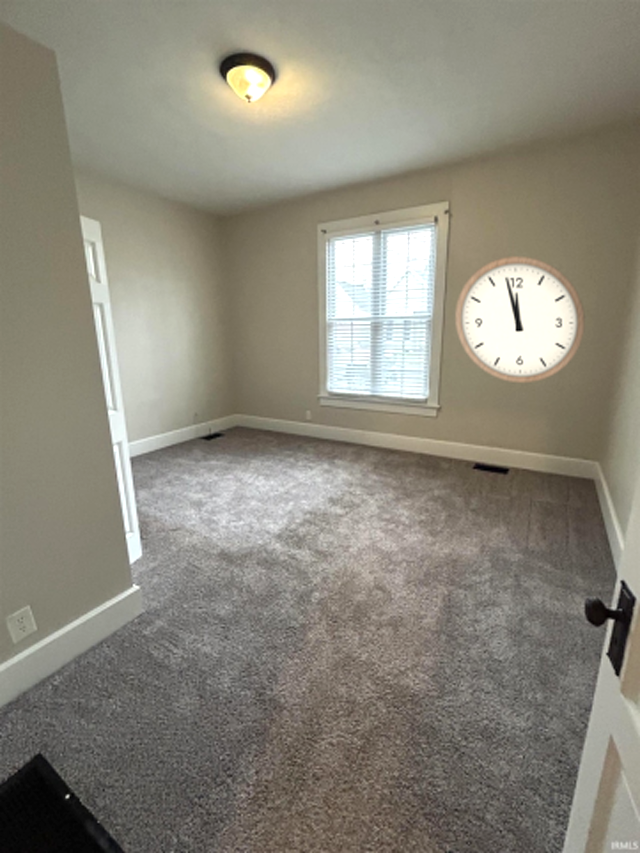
{"hour": 11, "minute": 58}
